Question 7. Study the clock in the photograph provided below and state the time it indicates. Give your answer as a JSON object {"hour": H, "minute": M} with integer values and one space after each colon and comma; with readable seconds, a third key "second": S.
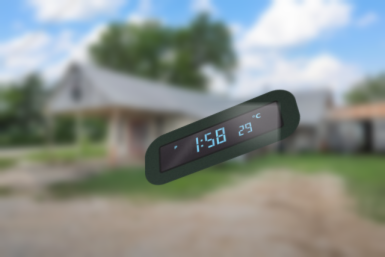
{"hour": 1, "minute": 58}
